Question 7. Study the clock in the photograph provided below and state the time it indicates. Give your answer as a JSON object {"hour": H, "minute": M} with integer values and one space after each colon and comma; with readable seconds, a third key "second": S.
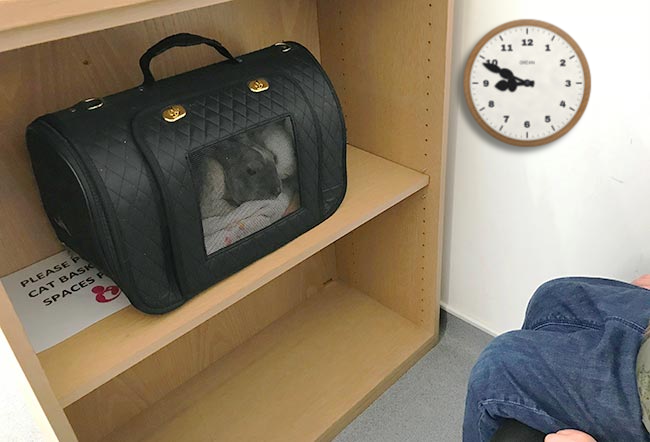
{"hour": 8, "minute": 49}
